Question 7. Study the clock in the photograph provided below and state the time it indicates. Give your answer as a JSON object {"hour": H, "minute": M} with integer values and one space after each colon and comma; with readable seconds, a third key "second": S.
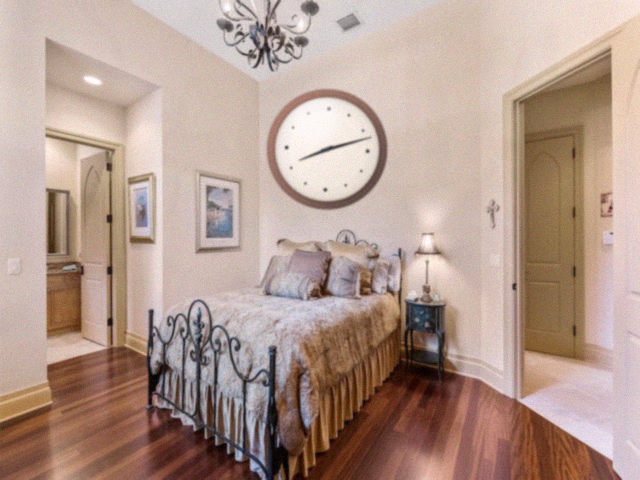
{"hour": 8, "minute": 12}
